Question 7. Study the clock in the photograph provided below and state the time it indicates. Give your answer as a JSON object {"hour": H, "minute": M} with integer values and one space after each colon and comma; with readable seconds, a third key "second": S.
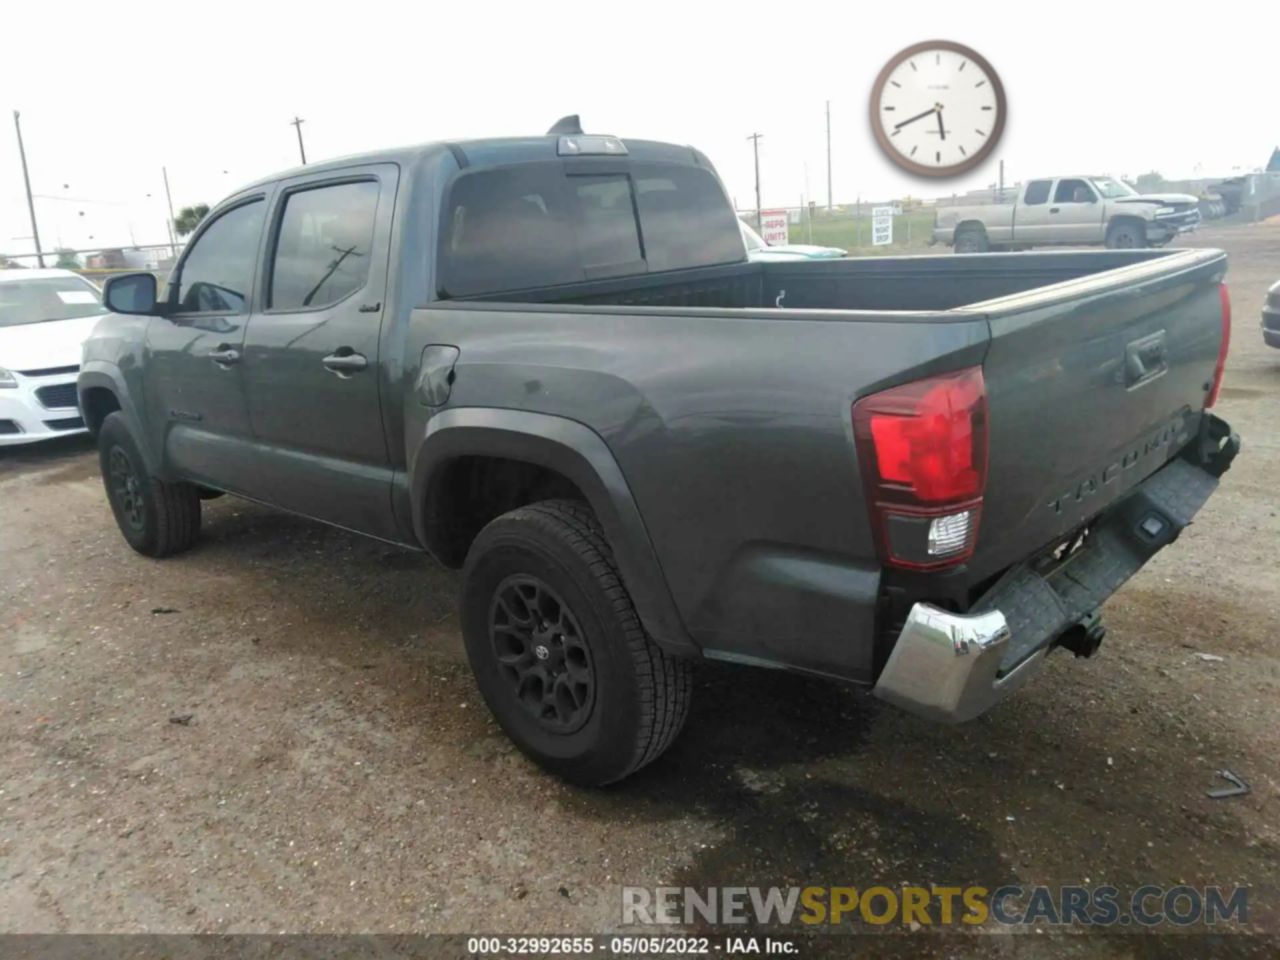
{"hour": 5, "minute": 41}
